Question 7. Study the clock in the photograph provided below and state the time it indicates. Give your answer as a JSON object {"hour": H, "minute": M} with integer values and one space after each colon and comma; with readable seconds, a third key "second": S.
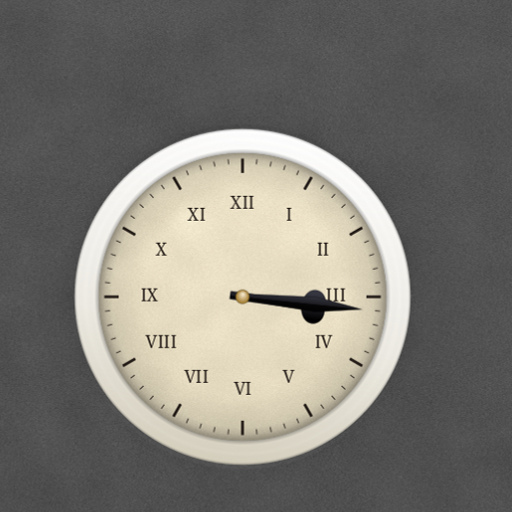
{"hour": 3, "minute": 16}
